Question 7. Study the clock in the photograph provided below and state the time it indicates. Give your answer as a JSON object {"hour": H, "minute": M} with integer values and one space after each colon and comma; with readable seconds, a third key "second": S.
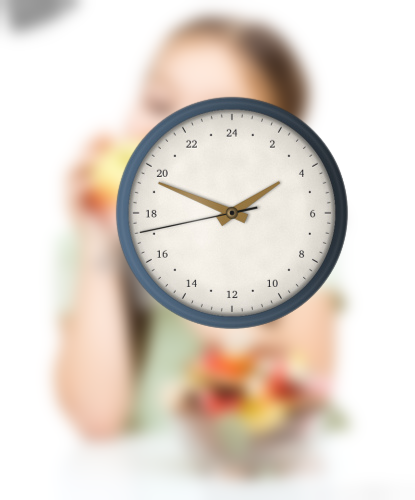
{"hour": 3, "minute": 48, "second": 43}
